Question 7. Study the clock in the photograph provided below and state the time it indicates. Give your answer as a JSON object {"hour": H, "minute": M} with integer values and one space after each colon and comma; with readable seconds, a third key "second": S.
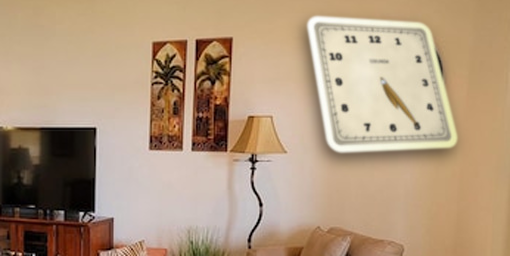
{"hour": 5, "minute": 25}
